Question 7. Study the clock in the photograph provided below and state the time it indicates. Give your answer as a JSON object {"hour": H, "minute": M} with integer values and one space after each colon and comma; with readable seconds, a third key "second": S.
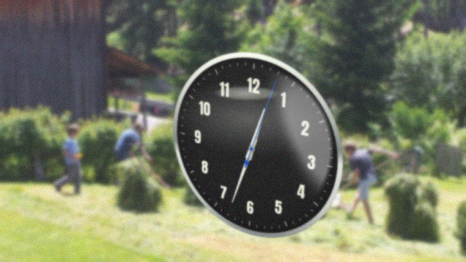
{"hour": 12, "minute": 33, "second": 3}
